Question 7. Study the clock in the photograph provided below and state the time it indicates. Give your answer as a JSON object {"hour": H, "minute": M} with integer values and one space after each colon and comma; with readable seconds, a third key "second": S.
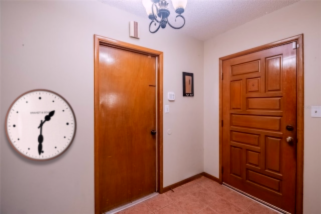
{"hour": 1, "minute": 31}
